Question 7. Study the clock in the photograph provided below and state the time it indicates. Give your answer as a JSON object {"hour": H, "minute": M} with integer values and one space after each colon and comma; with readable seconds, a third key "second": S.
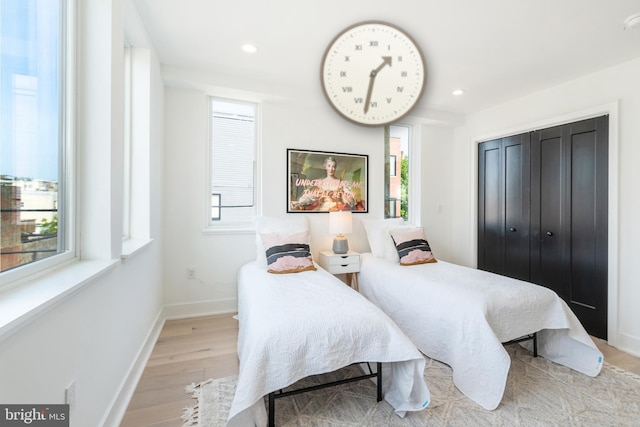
{"hour": 1, "minute": 32}
